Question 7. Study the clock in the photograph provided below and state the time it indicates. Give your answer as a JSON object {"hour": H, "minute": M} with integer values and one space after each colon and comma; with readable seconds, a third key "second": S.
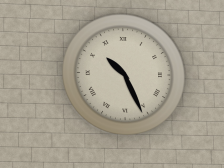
{"hour": 10, "minute": 26}
